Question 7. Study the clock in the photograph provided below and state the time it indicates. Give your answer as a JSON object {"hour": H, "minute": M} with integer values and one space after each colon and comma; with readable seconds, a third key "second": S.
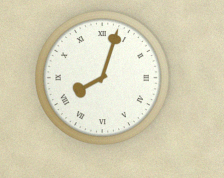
{"hour": 8, "minute": 3}
